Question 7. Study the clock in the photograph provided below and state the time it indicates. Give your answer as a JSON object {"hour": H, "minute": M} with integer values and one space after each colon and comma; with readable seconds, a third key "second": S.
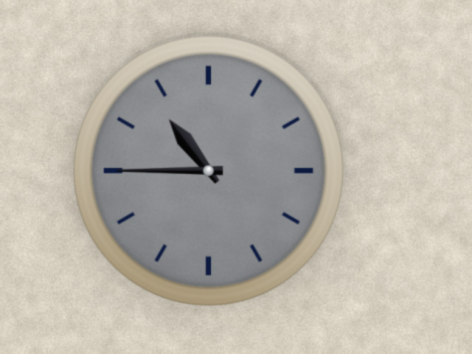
{"hour": 10, "minute": 45}
